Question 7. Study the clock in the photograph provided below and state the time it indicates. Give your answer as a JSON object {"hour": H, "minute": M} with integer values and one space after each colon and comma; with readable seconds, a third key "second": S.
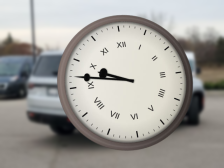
{"hour": 9, "minute": 47}
